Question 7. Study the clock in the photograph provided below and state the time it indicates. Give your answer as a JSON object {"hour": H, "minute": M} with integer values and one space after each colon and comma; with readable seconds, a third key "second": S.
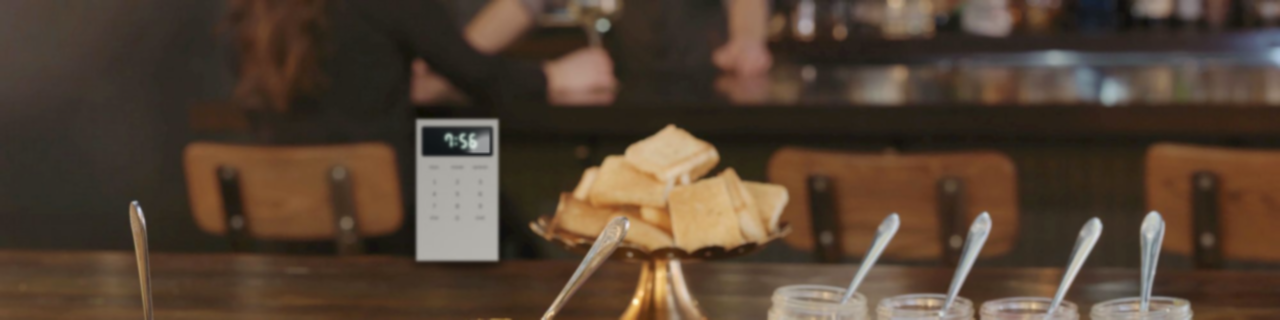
{"hour": 7, "minute": 56}
